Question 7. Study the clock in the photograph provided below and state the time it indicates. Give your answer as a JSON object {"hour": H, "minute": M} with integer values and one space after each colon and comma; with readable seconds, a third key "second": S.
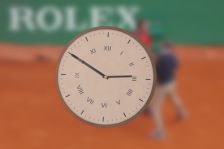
{"hour": 2, "minute": 50}
